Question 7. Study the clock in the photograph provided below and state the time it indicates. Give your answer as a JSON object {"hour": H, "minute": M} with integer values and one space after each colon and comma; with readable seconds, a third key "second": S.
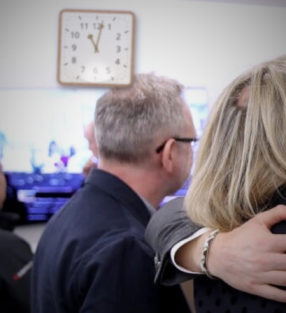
{"hour": 11, "minute": 2}
